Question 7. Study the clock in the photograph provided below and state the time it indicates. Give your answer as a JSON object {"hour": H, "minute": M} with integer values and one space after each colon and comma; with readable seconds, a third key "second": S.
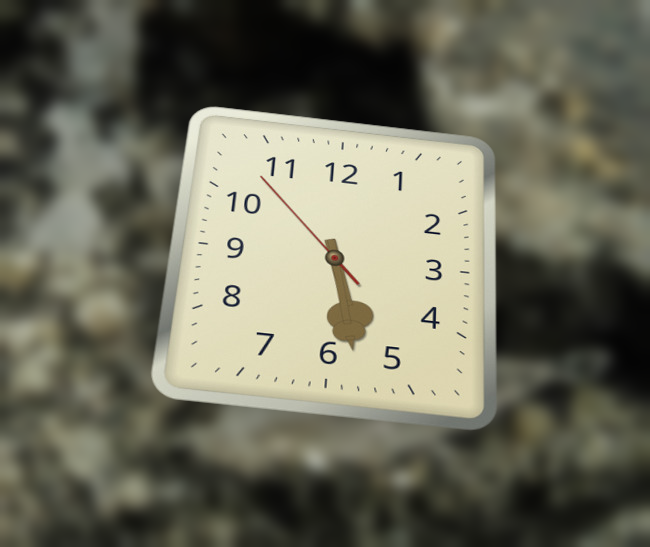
{"hour": 5, "minute": 27, "second": 53}
